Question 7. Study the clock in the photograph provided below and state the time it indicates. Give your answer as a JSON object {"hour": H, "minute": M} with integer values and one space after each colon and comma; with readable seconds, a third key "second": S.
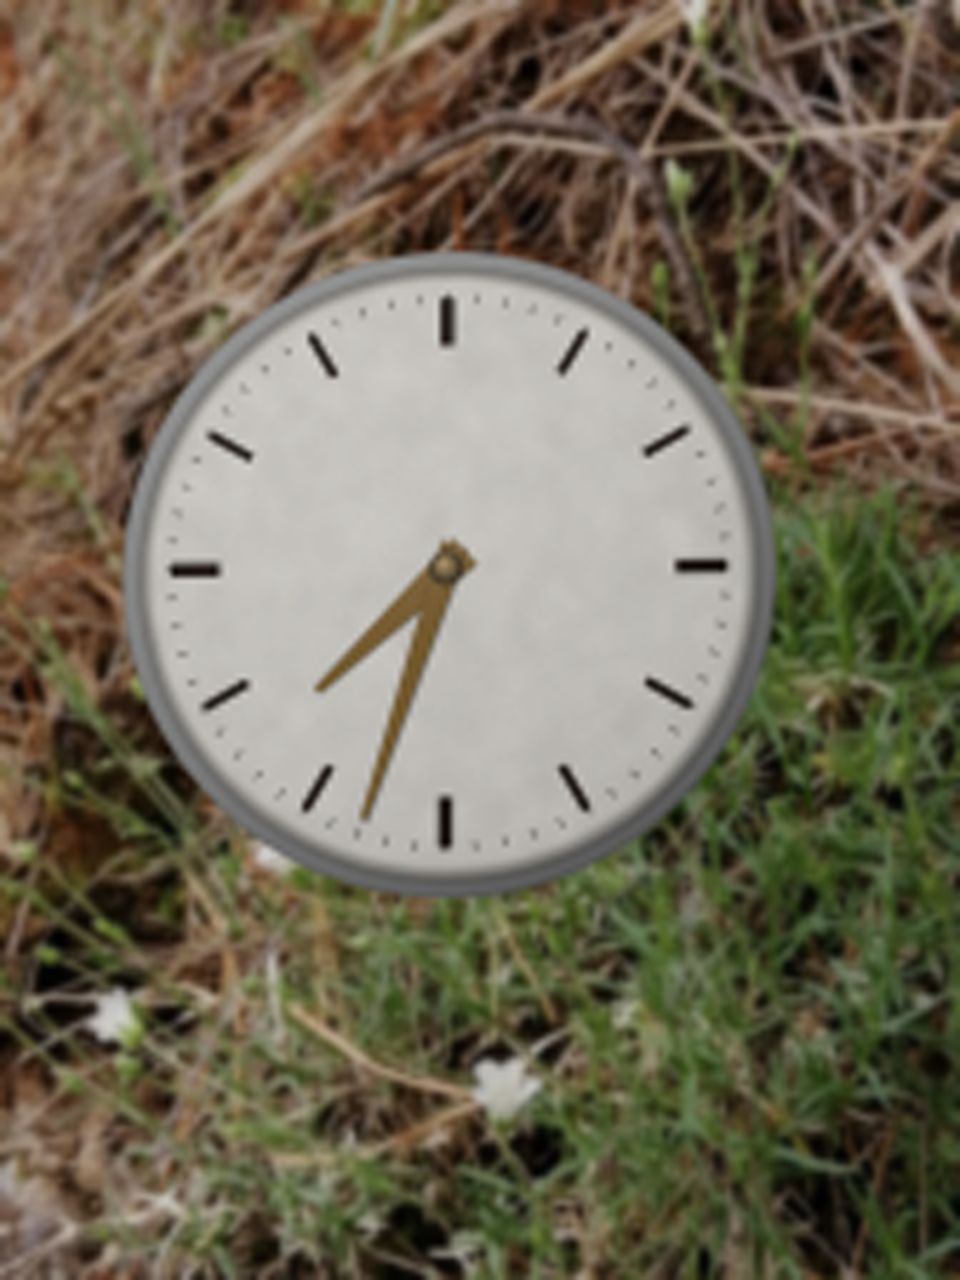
{"hour": 7, "minute": 33}
